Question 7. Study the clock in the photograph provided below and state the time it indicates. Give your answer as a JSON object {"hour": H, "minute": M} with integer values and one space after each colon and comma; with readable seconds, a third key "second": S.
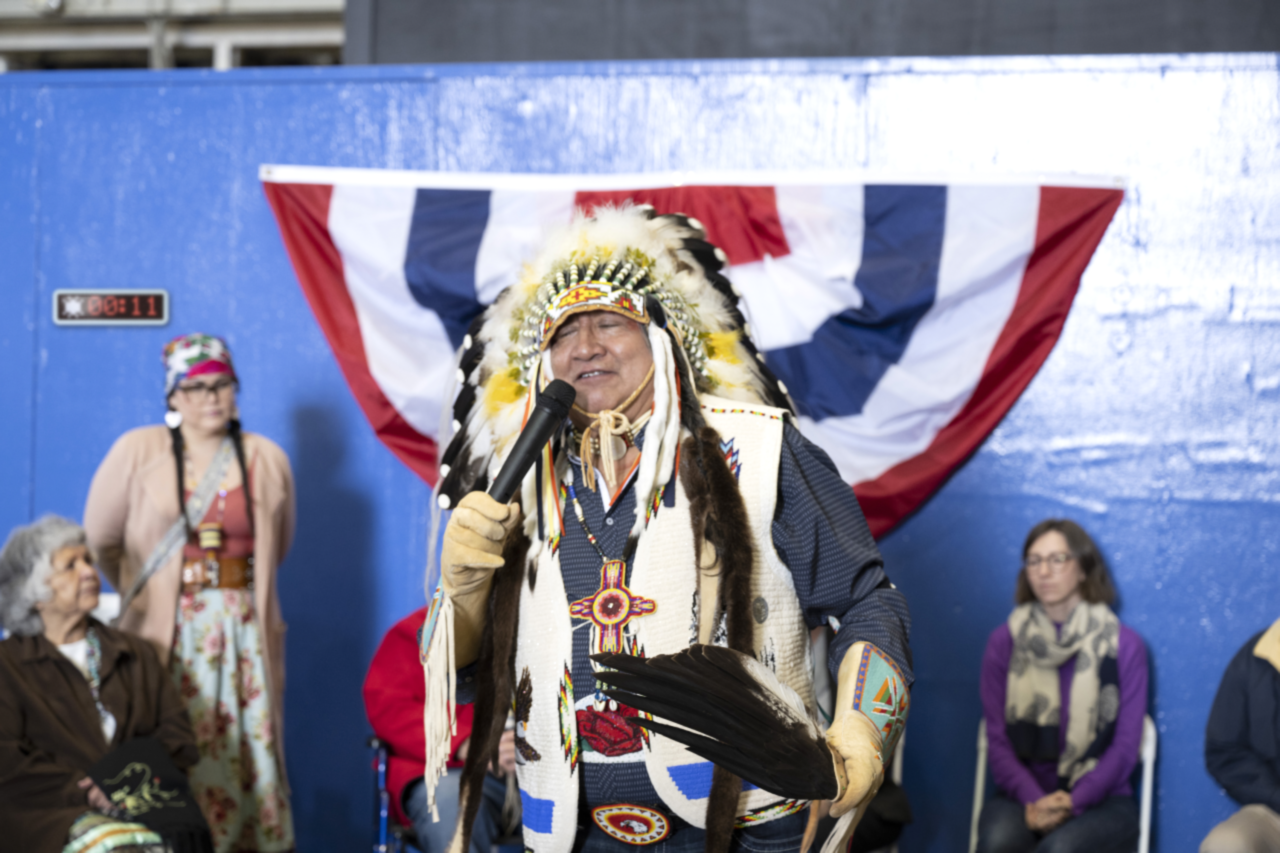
{"hour": 0, "minute": 11}
